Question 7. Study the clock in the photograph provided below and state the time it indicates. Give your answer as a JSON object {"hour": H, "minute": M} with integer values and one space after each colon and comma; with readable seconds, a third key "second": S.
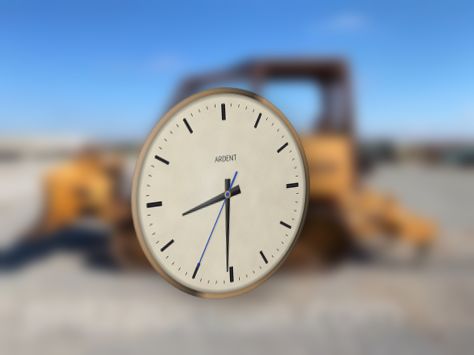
{"hour": 8, "minute": 30, "second": 35}
